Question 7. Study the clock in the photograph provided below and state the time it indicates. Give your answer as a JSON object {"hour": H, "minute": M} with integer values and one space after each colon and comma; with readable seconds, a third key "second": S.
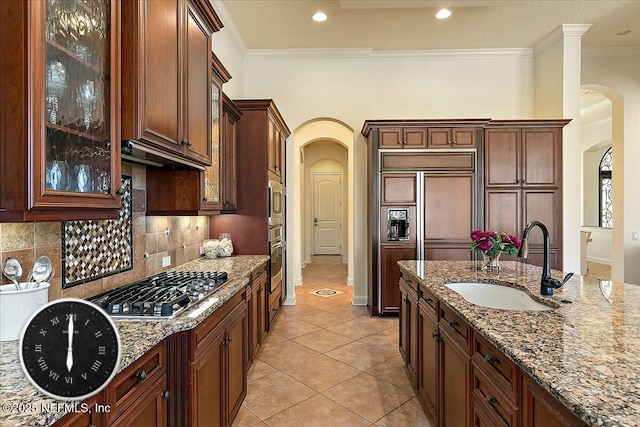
{"hour": 6, "minute": 0}
